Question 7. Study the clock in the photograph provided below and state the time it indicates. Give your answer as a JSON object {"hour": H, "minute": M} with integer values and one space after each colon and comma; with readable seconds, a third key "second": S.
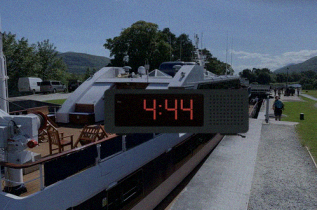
{"hour": 4, "minute": 44}
